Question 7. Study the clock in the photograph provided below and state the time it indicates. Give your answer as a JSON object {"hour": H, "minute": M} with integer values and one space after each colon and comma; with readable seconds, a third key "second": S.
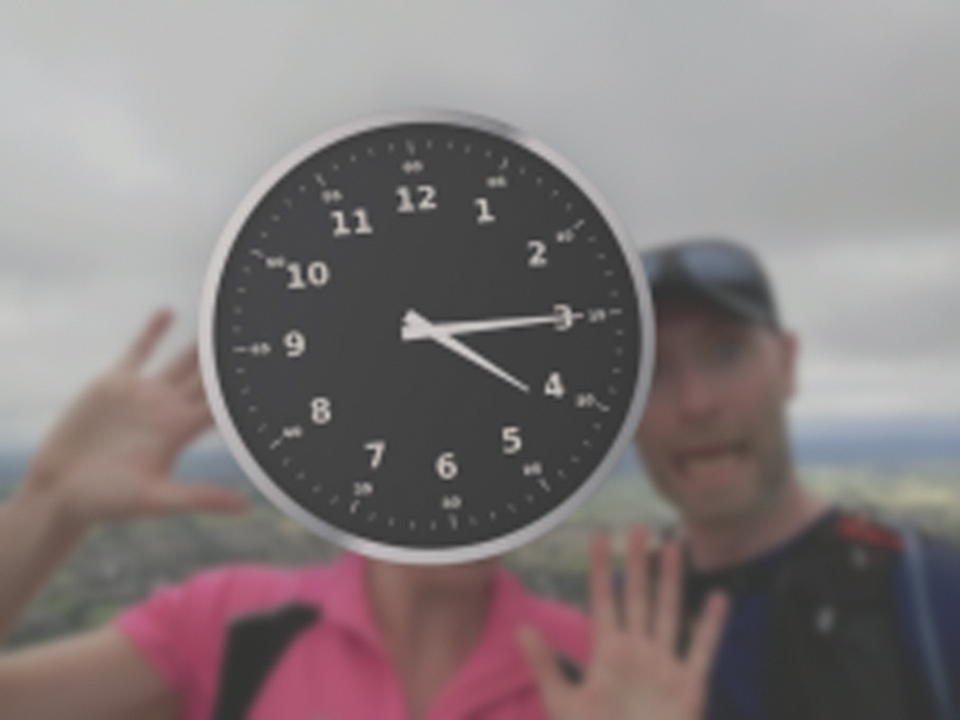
{"hour": 4, "minute": 15}
